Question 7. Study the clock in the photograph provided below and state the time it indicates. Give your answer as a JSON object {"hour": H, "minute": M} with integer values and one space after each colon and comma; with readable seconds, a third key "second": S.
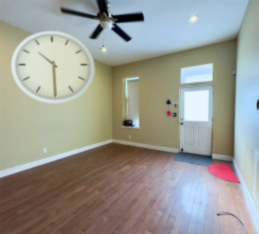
{"hour": 10, "minute": 30}
